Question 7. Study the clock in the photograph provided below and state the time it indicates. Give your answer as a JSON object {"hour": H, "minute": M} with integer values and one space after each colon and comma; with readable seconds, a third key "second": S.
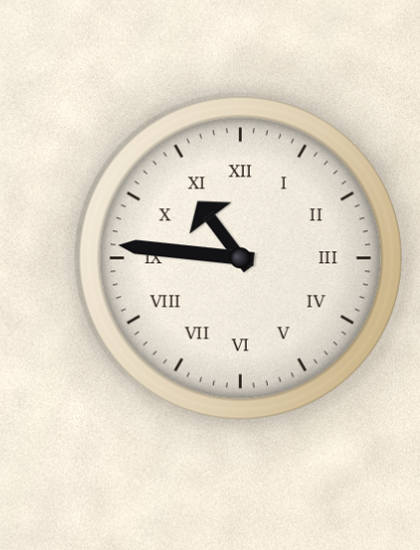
{"hour": 10, "minute": 46}
